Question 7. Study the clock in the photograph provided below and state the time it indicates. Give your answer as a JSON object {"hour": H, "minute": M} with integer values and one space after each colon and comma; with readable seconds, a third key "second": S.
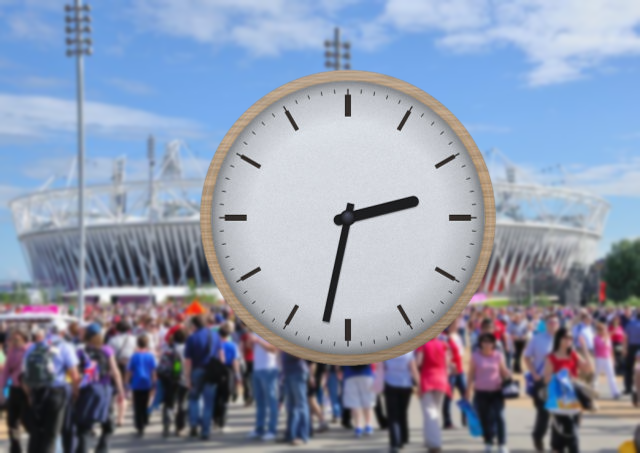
{"hour": 2, "minute": 32}
